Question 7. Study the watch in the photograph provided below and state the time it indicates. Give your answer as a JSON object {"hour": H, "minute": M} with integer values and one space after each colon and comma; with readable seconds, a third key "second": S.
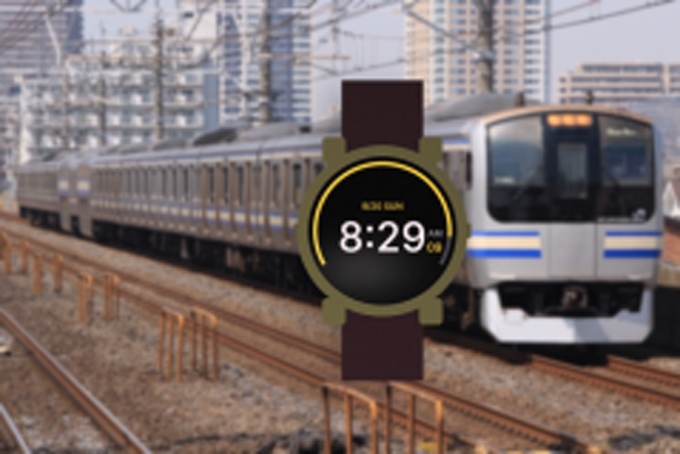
{"hour": 8, "minute": 29}
